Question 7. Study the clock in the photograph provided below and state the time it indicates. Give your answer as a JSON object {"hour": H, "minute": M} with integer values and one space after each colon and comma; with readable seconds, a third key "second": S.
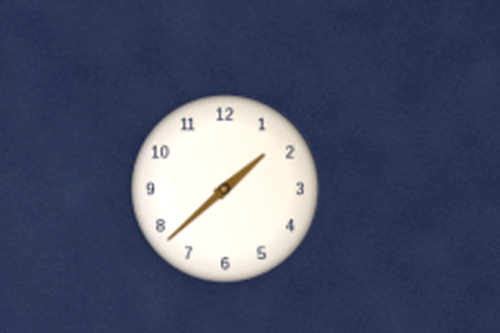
{"hour": 1, "minute": 38}
